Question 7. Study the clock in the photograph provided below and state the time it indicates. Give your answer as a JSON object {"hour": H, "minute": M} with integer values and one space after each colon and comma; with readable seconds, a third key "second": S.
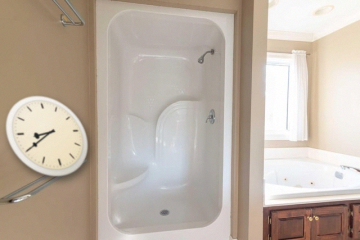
{"hour": 8, "minute": 40}
